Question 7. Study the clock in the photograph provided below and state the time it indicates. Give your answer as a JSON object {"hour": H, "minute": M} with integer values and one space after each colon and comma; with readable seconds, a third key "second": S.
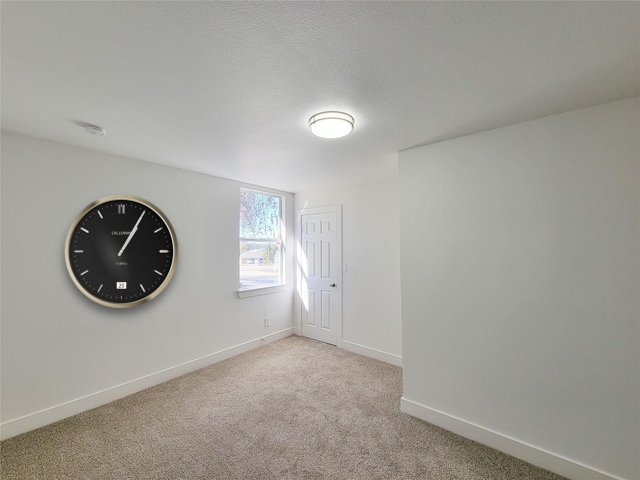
{"hour": 1, "minute": 5}
